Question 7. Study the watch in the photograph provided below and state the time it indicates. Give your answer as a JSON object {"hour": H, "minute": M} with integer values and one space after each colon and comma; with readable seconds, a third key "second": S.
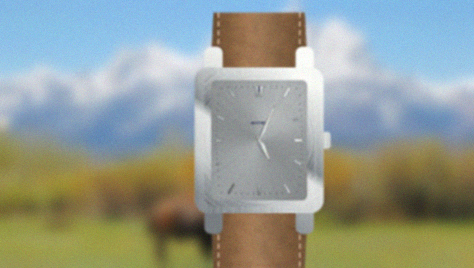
{"hour": 5, "minute": 4}
